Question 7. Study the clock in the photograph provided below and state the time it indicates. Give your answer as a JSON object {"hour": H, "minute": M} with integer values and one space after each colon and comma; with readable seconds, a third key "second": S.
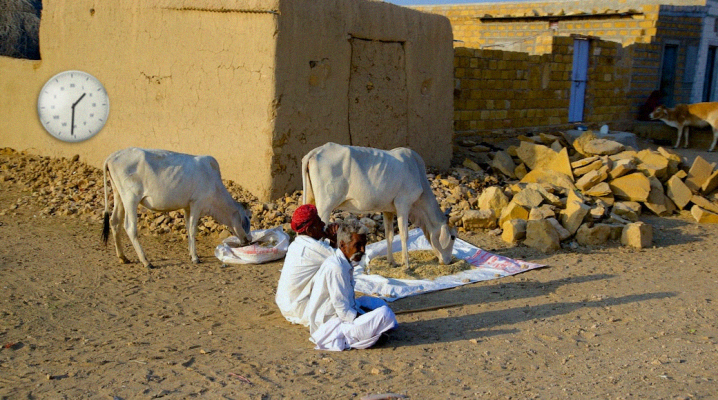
{"hour": 1, "minute": 31}
